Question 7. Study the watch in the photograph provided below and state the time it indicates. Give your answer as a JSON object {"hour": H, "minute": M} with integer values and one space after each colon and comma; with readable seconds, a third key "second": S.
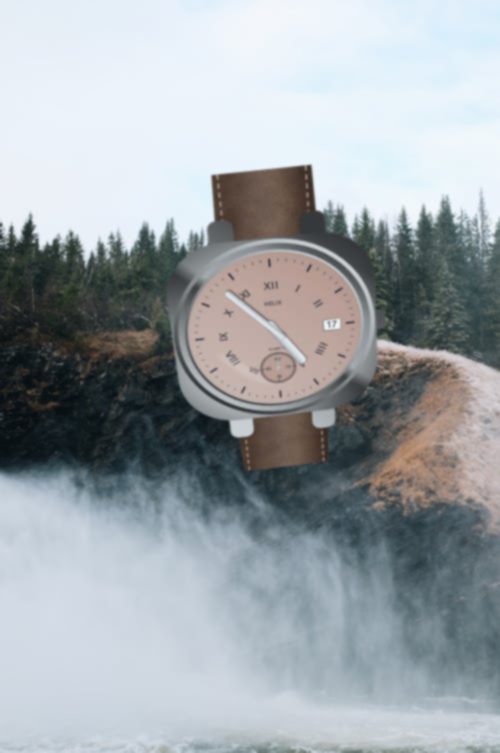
{"hour": 4, "minute": 53}
